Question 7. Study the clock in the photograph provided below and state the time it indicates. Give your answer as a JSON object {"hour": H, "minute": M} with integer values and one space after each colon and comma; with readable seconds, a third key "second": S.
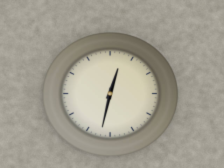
{"hour": 12, "minute": 32}
